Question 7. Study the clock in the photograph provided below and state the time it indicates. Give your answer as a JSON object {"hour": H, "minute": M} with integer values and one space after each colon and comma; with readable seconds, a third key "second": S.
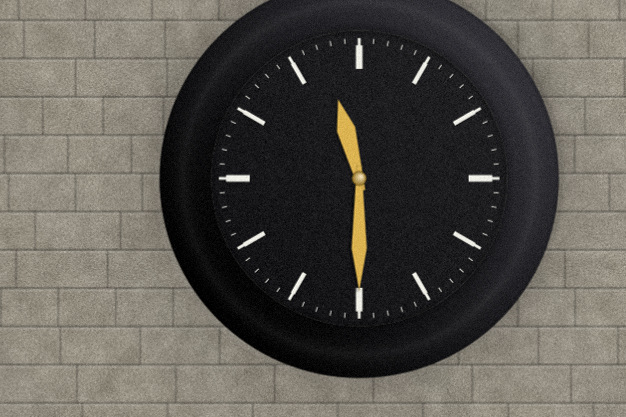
{"hour": 11, "minute": 30}
